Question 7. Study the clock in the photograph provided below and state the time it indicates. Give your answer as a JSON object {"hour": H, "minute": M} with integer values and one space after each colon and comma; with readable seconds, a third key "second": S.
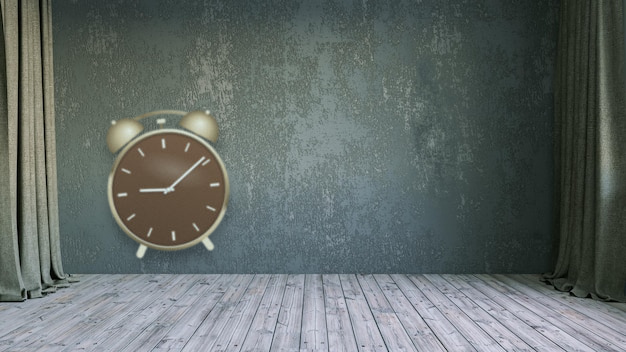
{"hour": 9, "minute": 9}
